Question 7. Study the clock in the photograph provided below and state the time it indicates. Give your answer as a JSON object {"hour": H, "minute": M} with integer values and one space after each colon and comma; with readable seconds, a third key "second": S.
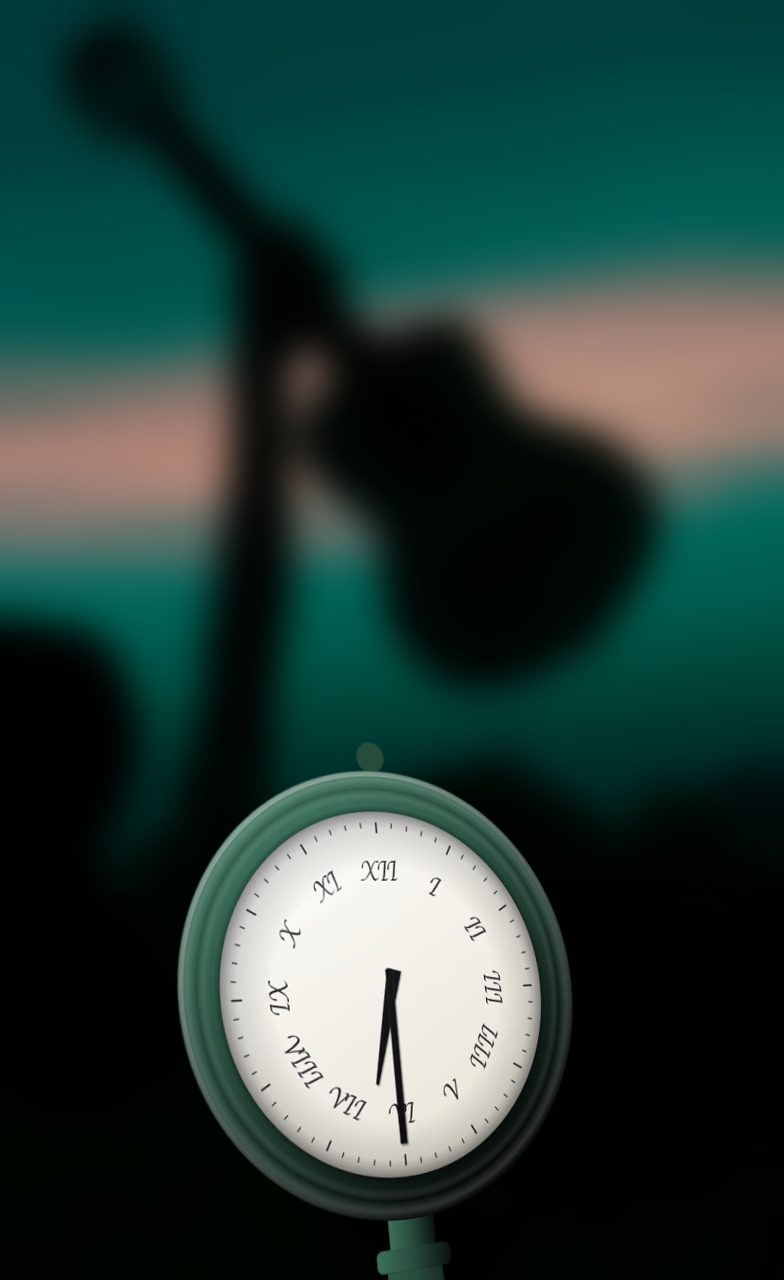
{"hour": 6, "minute": 30}
